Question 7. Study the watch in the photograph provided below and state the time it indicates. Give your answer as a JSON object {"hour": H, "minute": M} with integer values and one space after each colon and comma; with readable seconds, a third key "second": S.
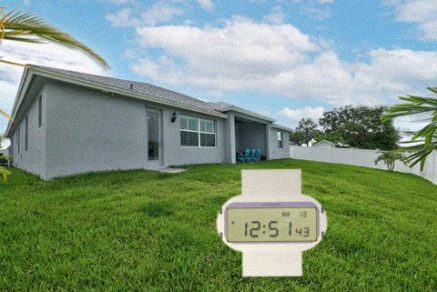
{"hour": 12, "minute": 51, "second": 43}
